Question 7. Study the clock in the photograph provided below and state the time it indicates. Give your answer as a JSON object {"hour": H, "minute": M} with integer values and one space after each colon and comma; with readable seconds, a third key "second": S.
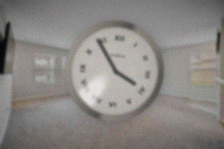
{"hour": 3, "minute": 54}
